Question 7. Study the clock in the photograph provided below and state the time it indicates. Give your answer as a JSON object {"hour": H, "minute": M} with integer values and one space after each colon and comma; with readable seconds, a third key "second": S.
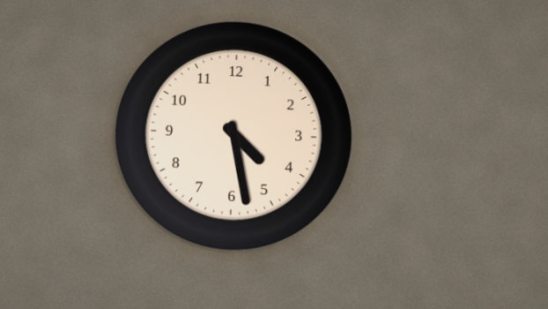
{"hour": 4, "minute": 28}
